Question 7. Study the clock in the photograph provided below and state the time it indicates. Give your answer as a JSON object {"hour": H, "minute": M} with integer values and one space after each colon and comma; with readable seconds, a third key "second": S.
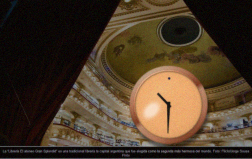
{"hour": 10, "minute": 30}
